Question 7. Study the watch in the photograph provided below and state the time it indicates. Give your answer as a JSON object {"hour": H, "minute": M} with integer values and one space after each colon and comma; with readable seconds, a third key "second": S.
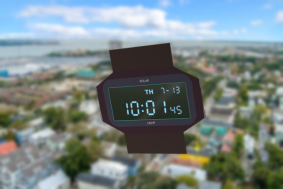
{"hour": 10, "minute": 1, "second": 45}
